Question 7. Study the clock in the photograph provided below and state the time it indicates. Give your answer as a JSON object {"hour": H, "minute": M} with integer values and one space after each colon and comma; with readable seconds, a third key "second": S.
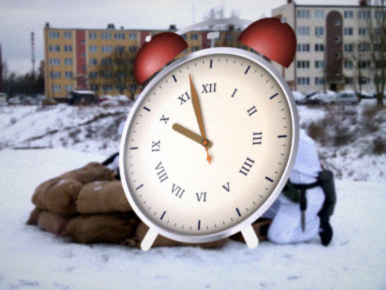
{"hour": 9, "minute": 56, "second": 57}
